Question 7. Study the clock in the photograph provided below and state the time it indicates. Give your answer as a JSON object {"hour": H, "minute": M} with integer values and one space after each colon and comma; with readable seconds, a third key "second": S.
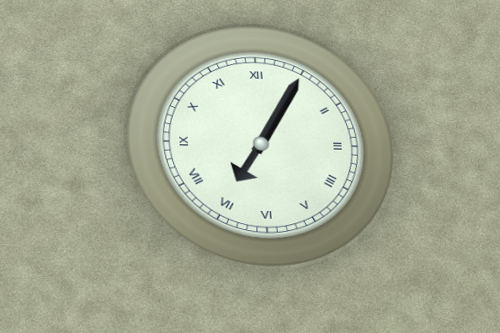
{"hour": 7, "minute": 5}
